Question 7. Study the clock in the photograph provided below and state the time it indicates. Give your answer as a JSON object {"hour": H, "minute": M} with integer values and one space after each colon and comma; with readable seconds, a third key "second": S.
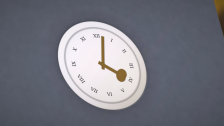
{"hour": 4, "minute": 2}
